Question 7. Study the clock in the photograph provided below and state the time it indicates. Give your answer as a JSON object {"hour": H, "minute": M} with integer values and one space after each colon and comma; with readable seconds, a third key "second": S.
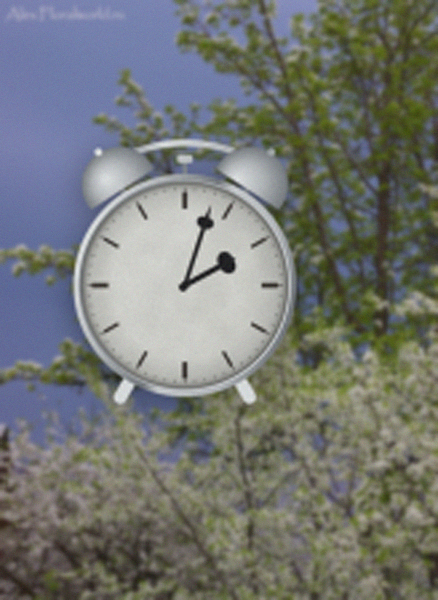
{"hour": 2, "minute": 3}
